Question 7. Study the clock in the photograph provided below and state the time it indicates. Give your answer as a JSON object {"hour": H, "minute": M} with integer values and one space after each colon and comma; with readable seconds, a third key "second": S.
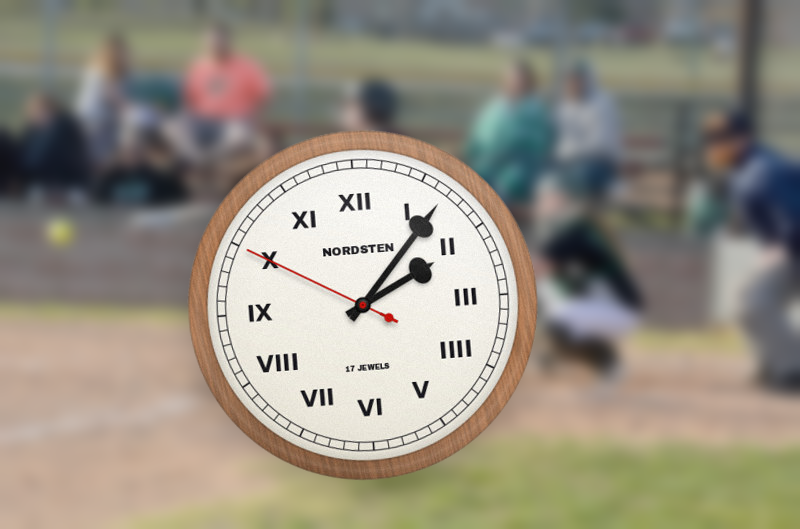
{"hour": 2, "minute": 6, "second": 50}
